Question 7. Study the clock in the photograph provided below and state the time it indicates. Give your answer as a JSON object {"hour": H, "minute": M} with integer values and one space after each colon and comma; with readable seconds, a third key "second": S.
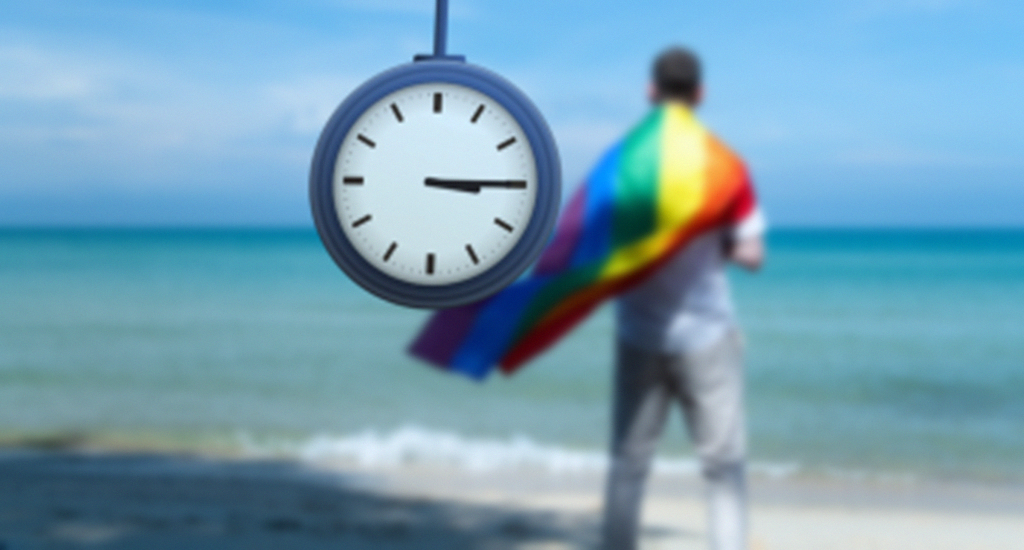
{"hour": 3, "minute": 15}
